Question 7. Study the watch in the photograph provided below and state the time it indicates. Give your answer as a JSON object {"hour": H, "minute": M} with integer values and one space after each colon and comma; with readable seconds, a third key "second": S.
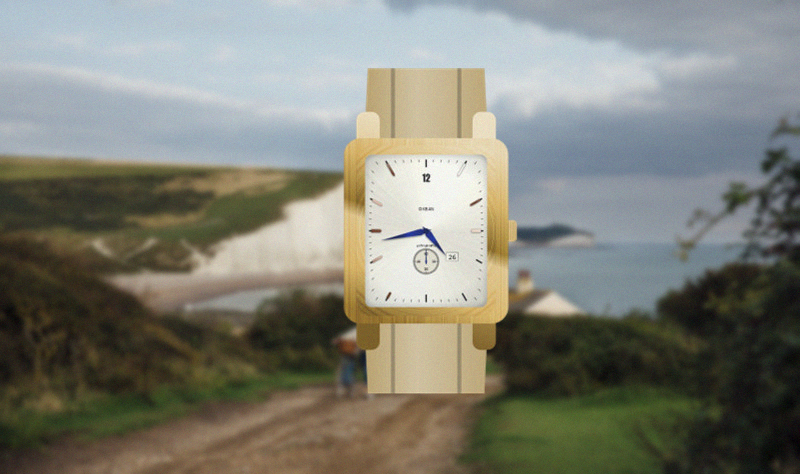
{"hour": 4, "minute": 43}
